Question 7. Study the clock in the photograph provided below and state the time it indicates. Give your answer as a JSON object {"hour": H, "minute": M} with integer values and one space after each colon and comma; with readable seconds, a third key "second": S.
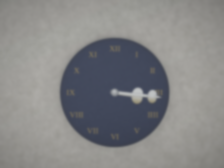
{"hour": 3, "minute": 16}
